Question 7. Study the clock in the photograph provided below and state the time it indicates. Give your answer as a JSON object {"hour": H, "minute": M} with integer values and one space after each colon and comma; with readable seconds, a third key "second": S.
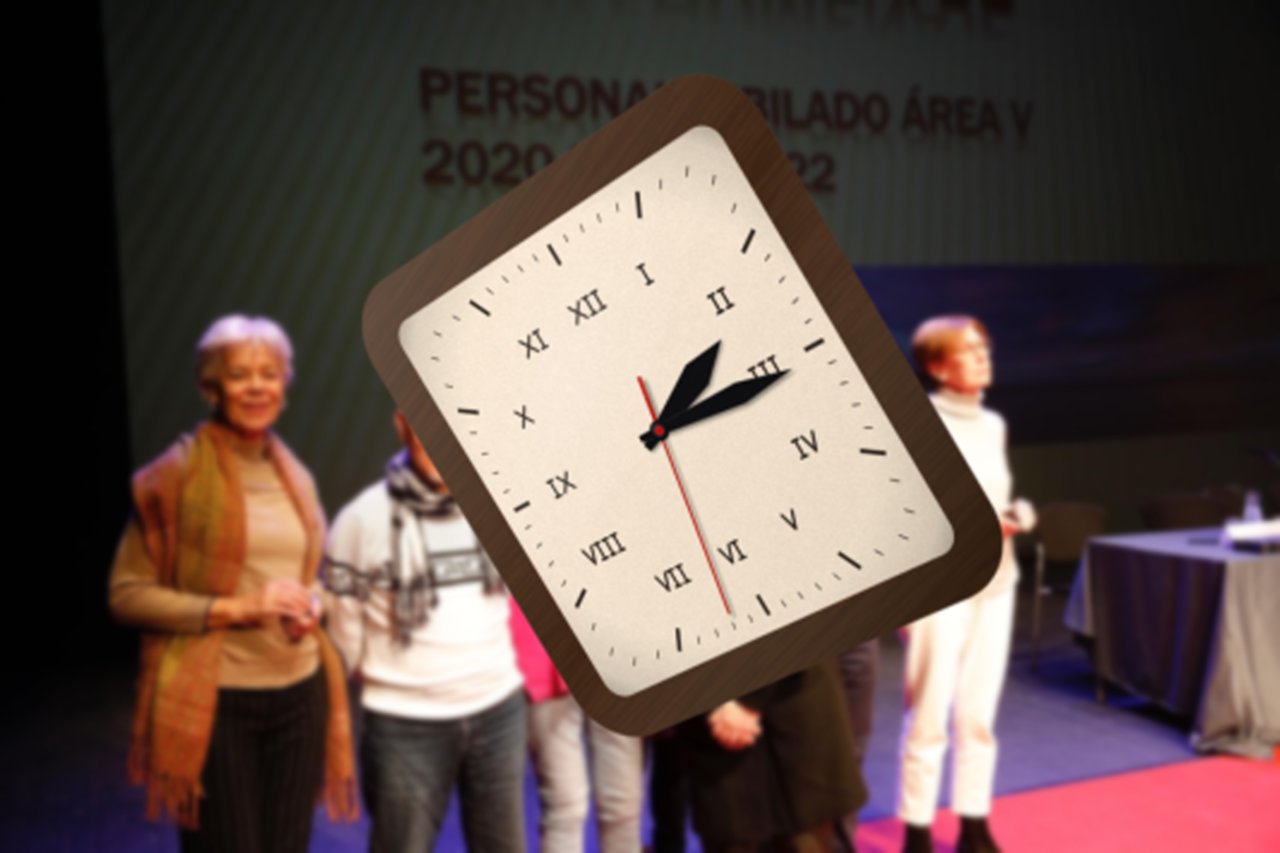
{"hour": 2, "minute": 15, "second": 32}
